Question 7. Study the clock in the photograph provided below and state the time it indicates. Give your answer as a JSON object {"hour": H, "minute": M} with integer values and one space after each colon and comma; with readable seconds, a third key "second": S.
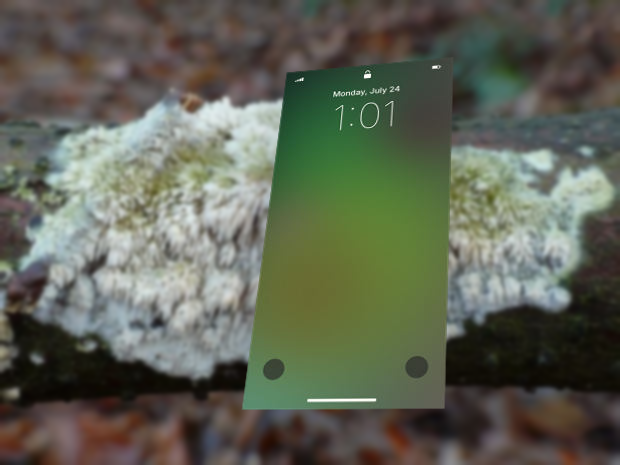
{"hour": 1, "minute": 1}
